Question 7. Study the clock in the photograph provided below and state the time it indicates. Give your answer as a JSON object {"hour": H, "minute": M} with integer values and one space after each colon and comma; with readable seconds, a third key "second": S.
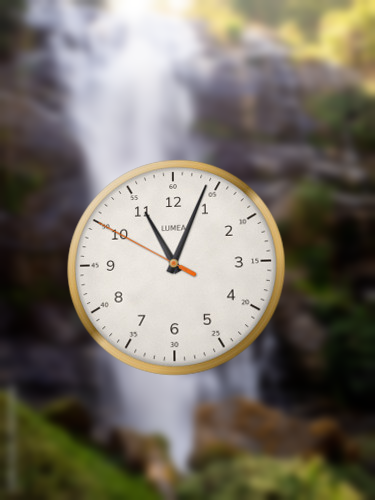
{"hour": 11, "minute": 3, "second": 50}
